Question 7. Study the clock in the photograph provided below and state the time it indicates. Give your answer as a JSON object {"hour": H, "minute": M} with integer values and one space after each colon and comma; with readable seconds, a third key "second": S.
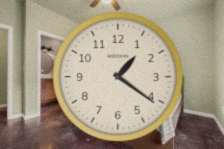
{"hour": 1, "minute": 21}
